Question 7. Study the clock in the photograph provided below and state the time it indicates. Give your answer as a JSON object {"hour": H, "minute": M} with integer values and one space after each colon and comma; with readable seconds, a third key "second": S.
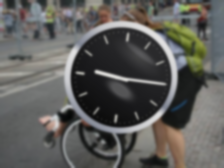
{"hour": 9, "minute": 15}
